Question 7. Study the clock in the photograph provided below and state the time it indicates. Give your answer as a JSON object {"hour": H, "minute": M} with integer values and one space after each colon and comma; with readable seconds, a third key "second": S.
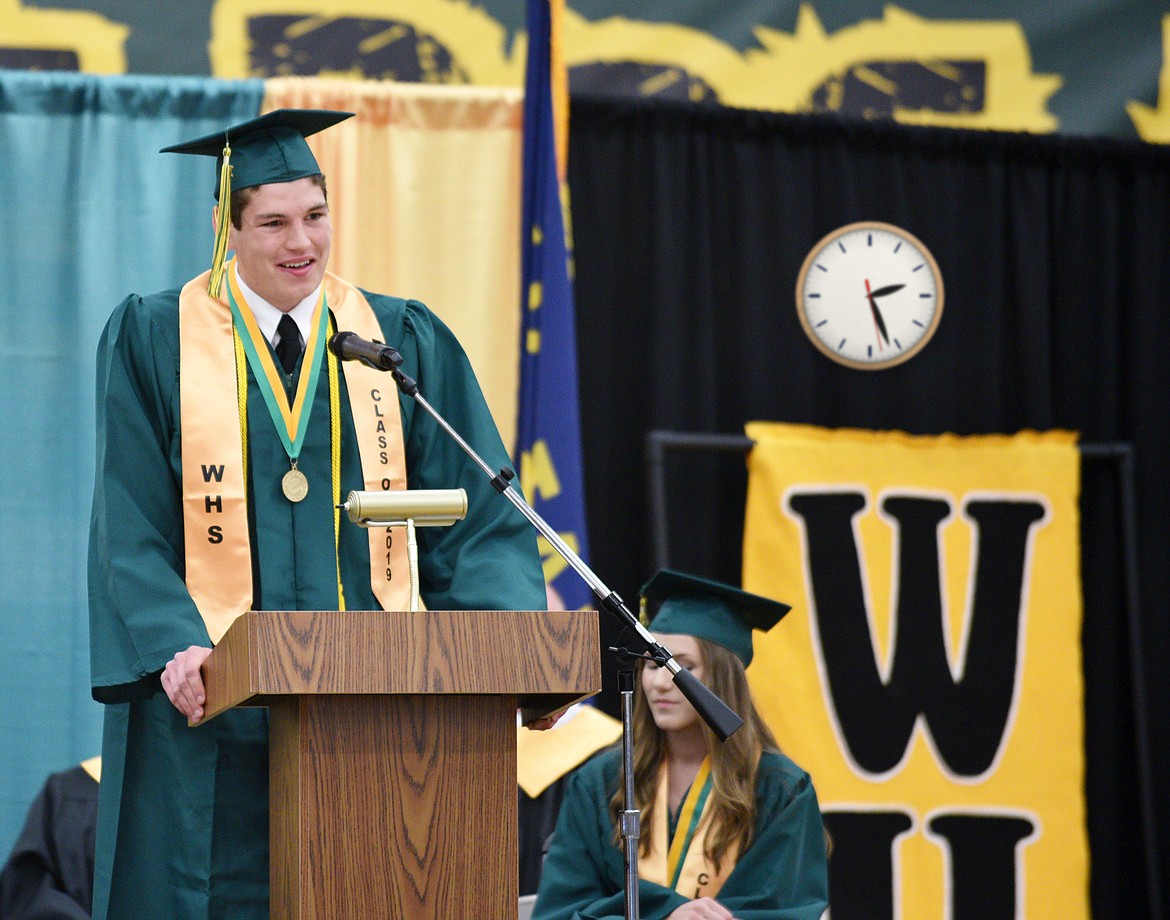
{"hour": 2, "minute": 26, "second": 28}
